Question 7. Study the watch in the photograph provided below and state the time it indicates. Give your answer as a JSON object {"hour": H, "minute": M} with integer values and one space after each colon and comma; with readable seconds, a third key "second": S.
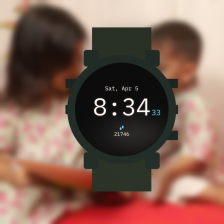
{"hour": 8, "minute": 34, "second": 33}
